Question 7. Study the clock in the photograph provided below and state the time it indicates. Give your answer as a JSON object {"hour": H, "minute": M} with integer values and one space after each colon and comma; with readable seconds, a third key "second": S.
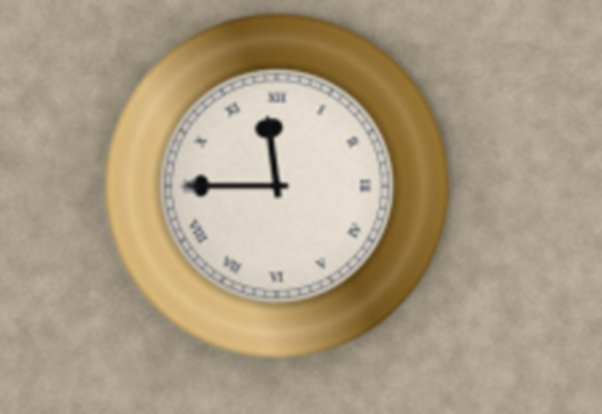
{"hour": 11, "minute": 45}
